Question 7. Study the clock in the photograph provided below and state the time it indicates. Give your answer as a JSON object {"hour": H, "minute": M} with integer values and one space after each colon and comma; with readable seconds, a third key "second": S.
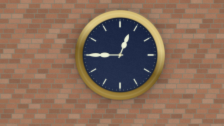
{"hour": 12, "minute": 45}
